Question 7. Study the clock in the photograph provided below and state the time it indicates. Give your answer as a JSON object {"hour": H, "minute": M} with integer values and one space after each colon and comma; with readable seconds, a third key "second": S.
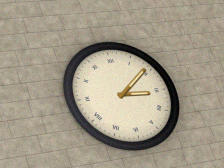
{"hour": 3, "minute": 9}
